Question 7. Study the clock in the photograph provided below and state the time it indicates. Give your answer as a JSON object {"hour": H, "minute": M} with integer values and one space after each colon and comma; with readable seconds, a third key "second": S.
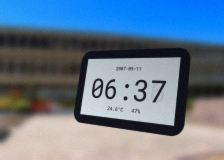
{"hour": 6, "minute": 37}
